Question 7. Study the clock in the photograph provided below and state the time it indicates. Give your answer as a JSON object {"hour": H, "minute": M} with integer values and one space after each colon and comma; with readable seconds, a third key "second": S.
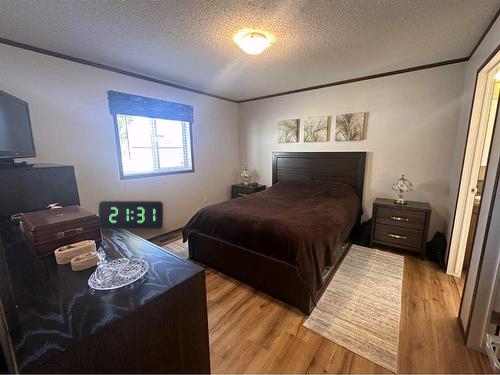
{"hour": 21, "minute": 31}
